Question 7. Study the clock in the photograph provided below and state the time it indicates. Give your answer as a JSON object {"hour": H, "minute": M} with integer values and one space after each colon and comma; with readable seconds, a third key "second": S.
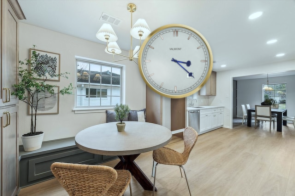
{"hour": 3, "minute": 22}
